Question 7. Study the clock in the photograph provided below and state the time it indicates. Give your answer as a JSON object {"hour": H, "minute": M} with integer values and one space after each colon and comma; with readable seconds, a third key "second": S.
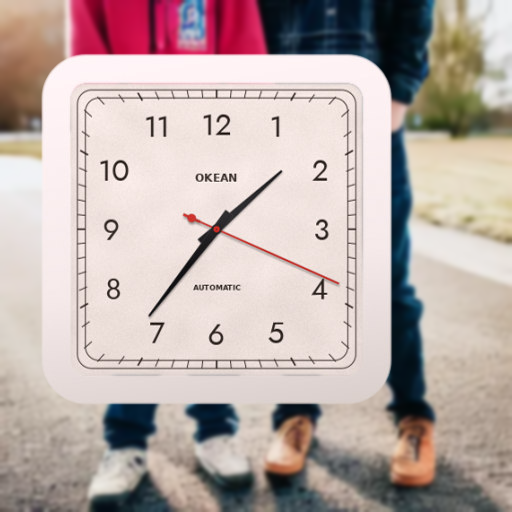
{"hour": 1, "minute": 36, "second": 19}
